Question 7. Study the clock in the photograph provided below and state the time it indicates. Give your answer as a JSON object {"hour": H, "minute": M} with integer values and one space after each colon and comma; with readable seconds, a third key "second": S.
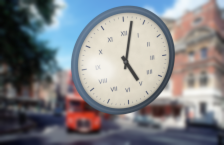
{"hour": 5, "minute": 2}
